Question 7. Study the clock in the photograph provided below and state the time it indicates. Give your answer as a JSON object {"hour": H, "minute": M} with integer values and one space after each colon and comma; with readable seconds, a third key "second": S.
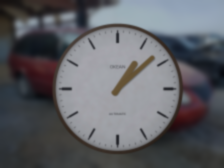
{"hour": 1, "minute": 8}
